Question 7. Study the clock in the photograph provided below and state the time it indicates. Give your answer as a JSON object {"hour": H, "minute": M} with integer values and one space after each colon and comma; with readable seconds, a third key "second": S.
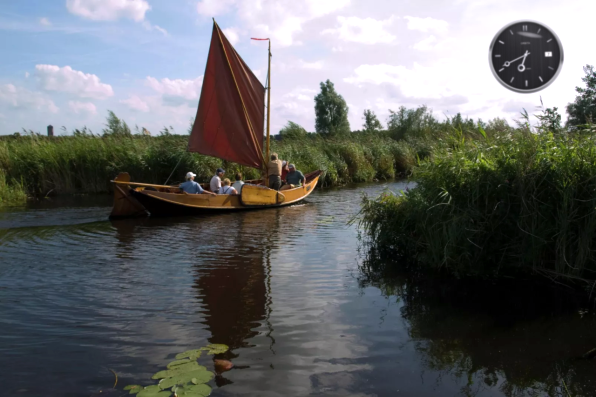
{"hour": 6, "minute": 41}
